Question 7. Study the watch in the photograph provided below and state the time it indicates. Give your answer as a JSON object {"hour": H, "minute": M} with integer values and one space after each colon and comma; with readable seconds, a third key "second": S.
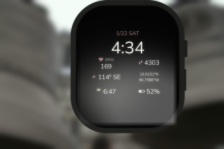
{"hour": 4, "minute": 34}
